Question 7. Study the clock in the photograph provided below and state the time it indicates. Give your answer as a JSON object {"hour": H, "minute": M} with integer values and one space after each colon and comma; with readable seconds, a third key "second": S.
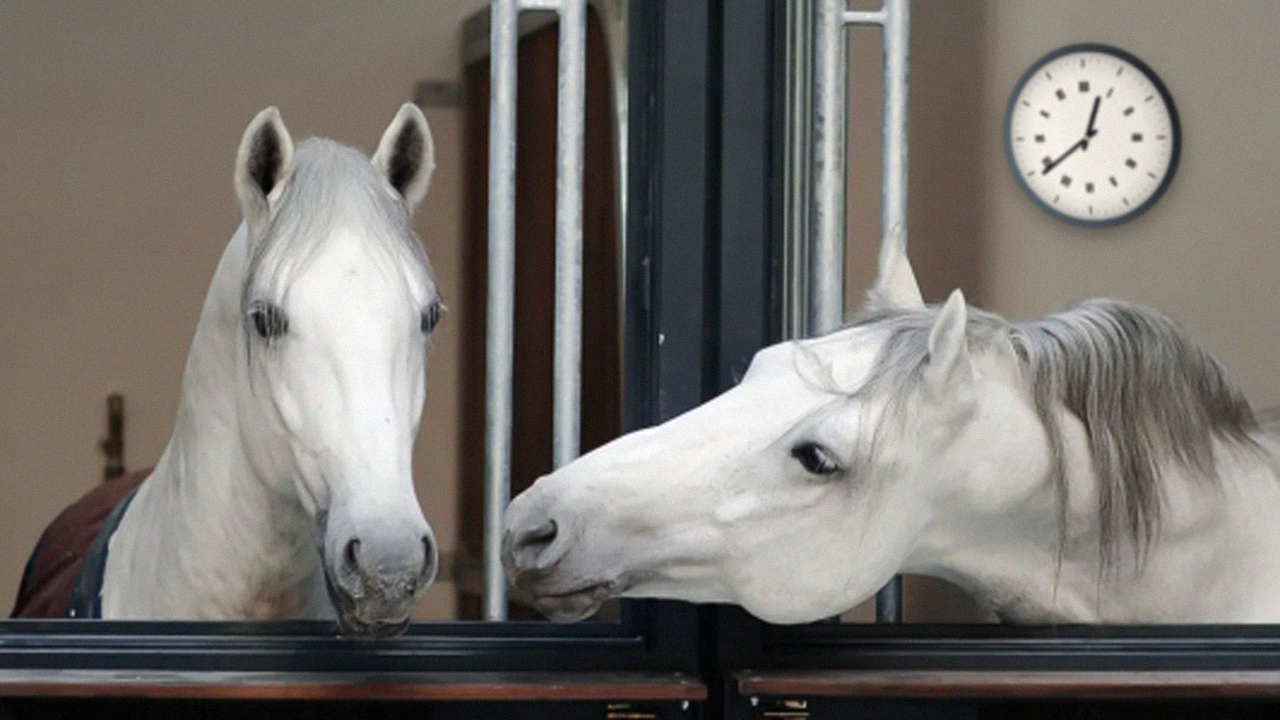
{"hour": 12, "minute": 39}
